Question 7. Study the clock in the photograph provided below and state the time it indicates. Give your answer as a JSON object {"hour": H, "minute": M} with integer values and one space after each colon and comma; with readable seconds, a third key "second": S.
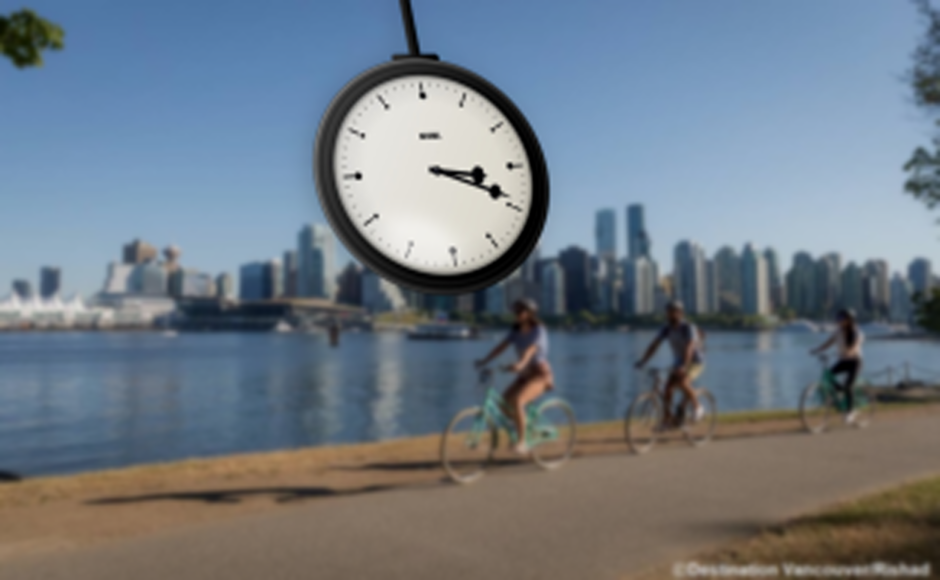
{"hour": 3, "minute": 19}
